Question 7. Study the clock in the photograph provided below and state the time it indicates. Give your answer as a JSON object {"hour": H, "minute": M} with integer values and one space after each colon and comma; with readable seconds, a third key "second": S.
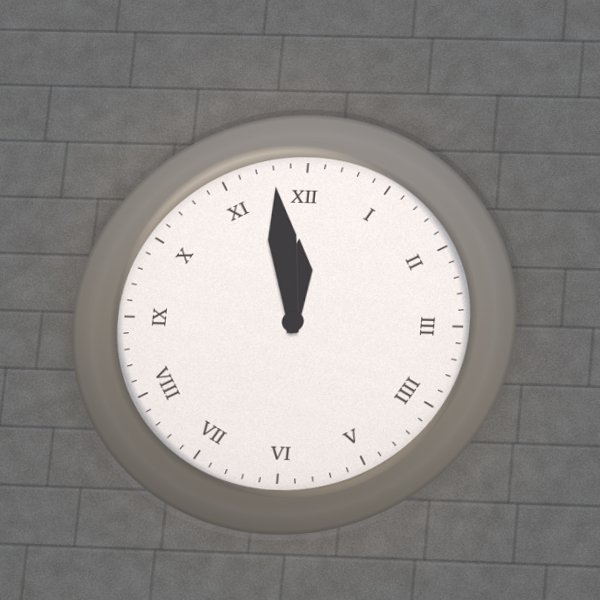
{"hour": 11, "minute": 58}
